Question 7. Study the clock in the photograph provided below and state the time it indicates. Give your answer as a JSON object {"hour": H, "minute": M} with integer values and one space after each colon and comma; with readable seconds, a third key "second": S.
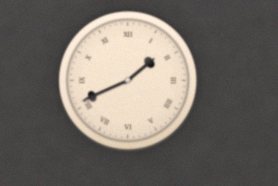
{"hour": 1, "minute": 41}
